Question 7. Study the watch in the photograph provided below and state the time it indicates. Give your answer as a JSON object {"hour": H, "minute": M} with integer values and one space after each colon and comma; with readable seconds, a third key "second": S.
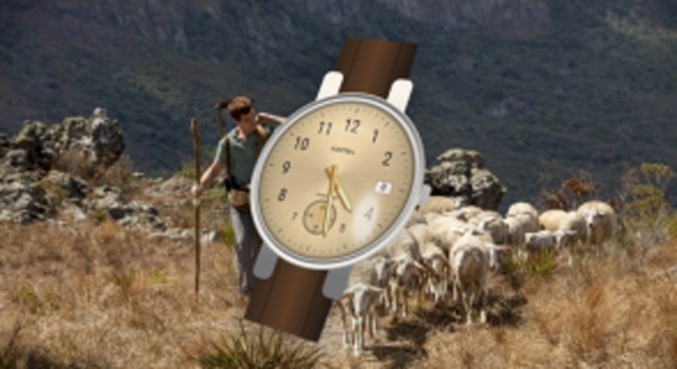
{"hour": 4, "minute": 28}
